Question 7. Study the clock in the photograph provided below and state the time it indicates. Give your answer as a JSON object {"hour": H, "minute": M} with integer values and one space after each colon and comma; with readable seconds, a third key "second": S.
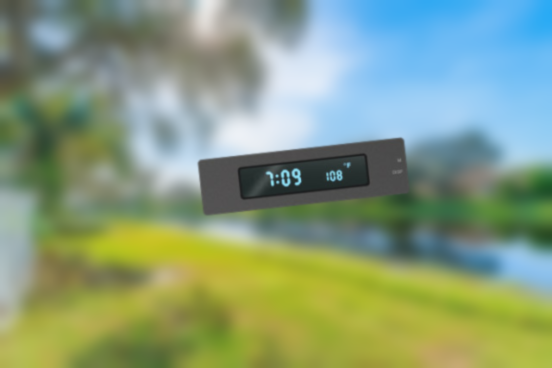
{"hour": 7, "minute": 9}
